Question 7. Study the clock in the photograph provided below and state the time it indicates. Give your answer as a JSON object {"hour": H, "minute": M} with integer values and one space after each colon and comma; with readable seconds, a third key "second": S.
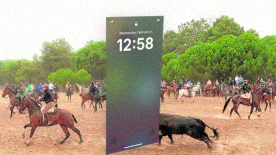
{"hour": 12, "minute": 58}
